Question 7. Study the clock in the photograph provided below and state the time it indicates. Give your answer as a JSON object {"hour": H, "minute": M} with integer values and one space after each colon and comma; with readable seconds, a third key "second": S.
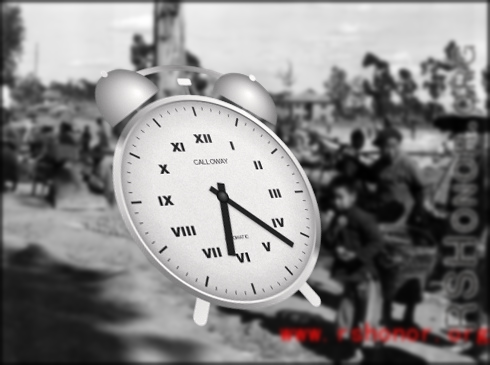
{"hour": 6, "minute": 22}
